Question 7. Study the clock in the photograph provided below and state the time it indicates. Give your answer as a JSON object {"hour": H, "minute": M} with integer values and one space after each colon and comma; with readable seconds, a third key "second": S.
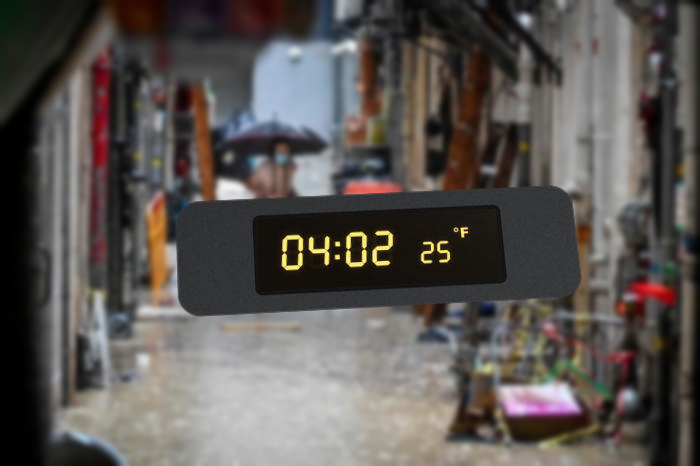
{"hour": 4, "minute": 2}
